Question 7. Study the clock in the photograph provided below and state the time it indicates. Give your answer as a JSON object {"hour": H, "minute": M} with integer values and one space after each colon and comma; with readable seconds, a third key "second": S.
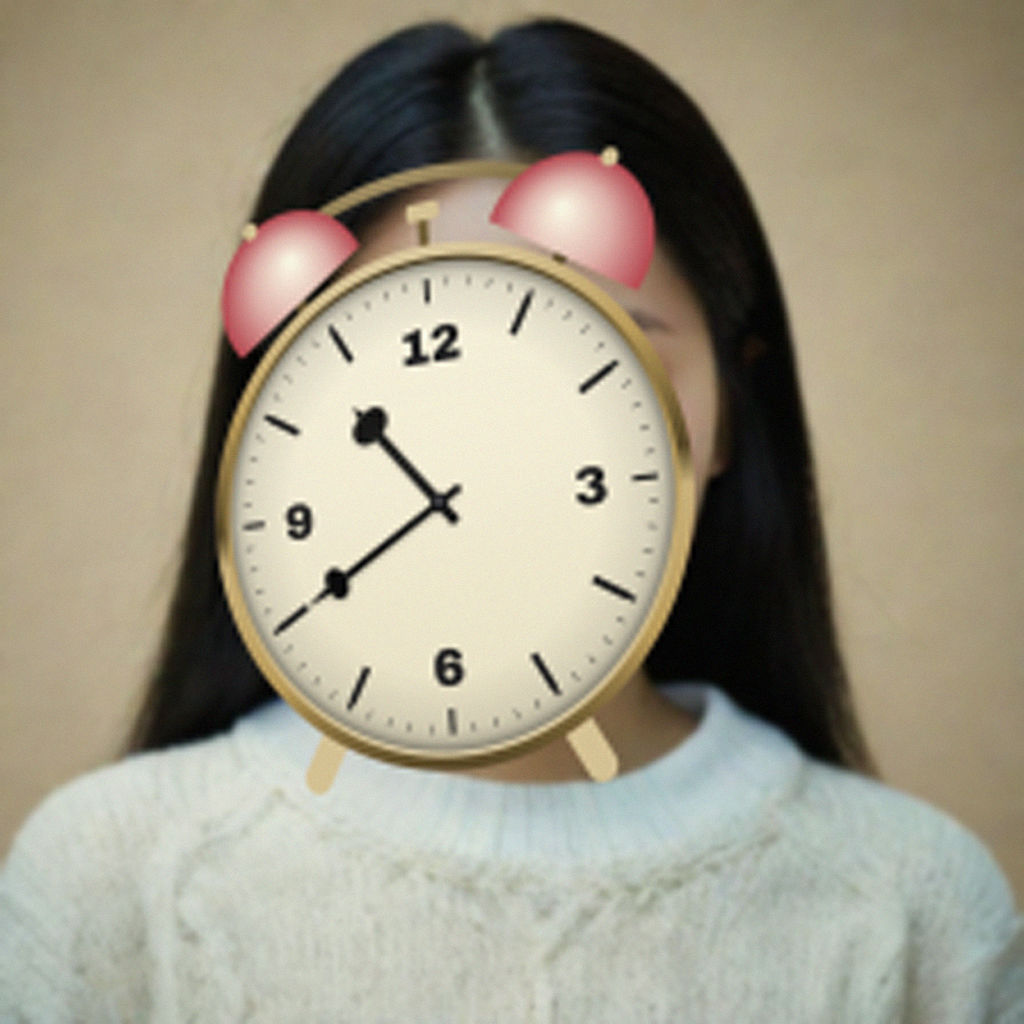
{"hour": 10, "minute": 40}
